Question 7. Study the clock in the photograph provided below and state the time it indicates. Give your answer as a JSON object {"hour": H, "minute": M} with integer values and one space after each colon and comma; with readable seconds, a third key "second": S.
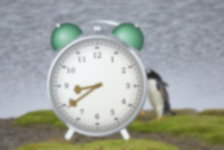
{"hour": 8, "minute": 39}
